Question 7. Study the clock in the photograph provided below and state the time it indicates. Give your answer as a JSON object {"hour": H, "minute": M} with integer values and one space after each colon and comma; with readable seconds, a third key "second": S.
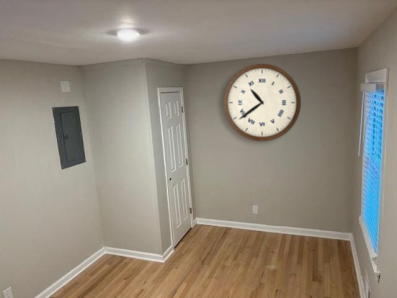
{"hour": 10, "minute": 39}
